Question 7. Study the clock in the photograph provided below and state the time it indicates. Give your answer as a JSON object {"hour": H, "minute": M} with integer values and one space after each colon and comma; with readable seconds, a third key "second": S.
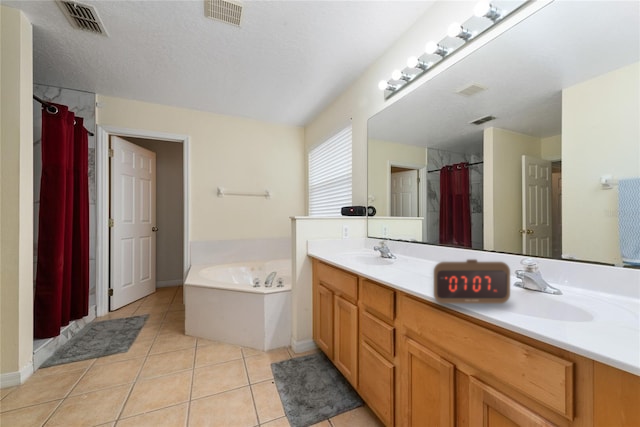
{"hour": 7, "minute": 7}
